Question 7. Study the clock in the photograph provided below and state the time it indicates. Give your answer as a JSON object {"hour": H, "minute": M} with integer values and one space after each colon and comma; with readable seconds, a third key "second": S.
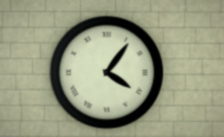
{"hour": 4, "minute": 6}
